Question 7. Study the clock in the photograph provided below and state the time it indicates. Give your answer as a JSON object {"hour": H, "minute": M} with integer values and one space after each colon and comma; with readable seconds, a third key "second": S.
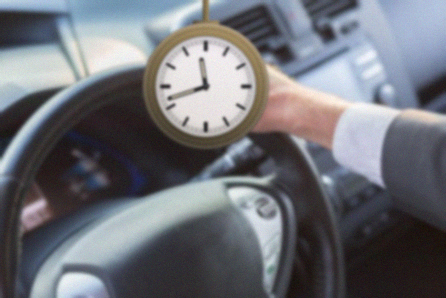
{"hour": 11, "minute": 42}
